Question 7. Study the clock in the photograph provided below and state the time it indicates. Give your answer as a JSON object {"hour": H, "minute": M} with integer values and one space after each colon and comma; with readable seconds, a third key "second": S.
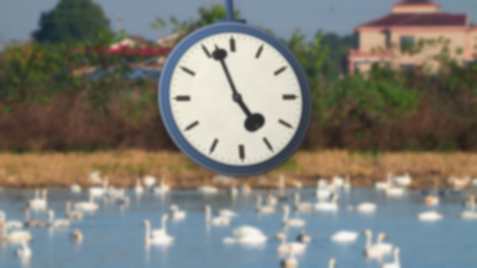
{"hour": 4, "minute": 57}
